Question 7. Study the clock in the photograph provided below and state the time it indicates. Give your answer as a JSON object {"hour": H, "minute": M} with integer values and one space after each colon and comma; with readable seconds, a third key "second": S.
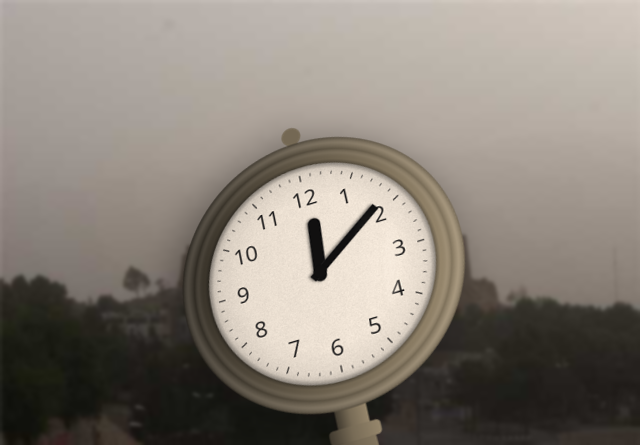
{"hour": 12, "minute": 9}
